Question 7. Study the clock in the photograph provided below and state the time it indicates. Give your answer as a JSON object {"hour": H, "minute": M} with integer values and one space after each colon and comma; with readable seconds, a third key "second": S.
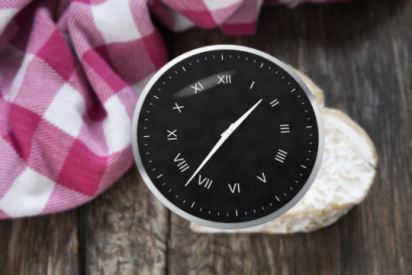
{"hour": 1, "minute": 37}
